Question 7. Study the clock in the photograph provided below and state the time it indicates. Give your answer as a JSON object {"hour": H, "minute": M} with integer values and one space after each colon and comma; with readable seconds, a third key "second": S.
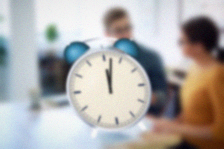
{"hour": 12, "minute": 2}
